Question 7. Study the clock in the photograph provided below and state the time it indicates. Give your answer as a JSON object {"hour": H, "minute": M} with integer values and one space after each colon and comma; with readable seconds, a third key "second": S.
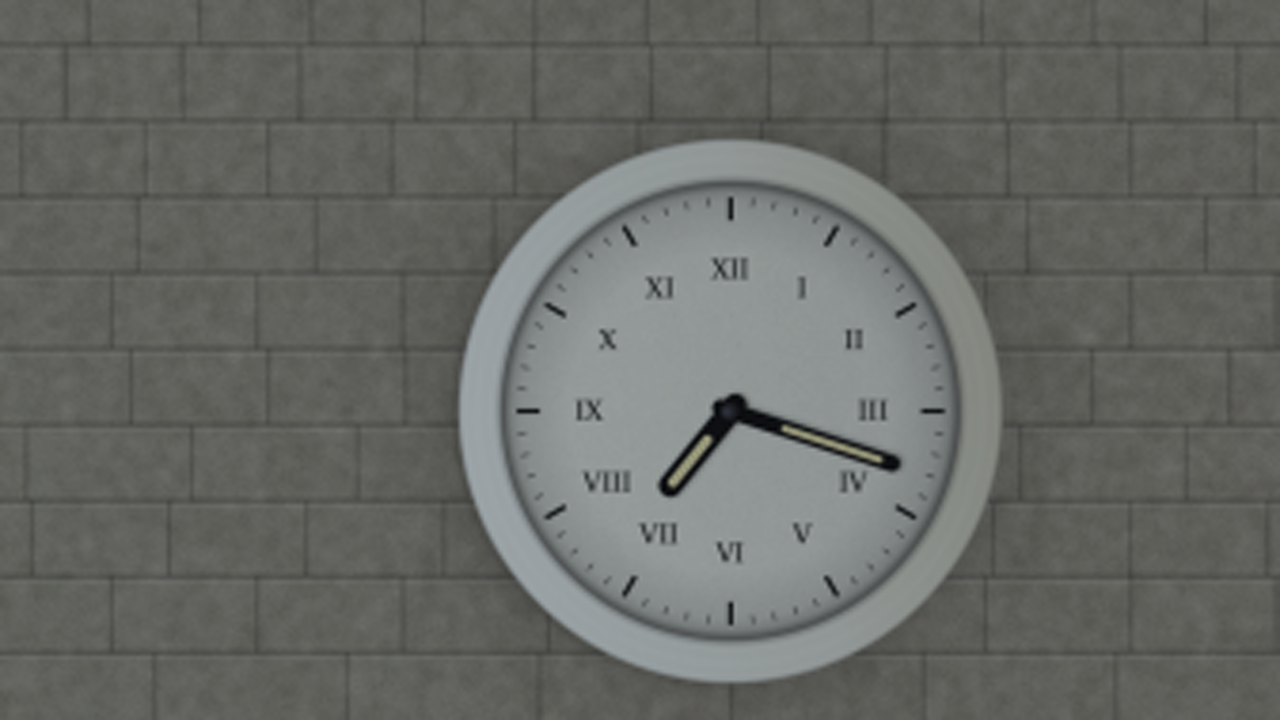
{"hour": 7, "minute": 18}
